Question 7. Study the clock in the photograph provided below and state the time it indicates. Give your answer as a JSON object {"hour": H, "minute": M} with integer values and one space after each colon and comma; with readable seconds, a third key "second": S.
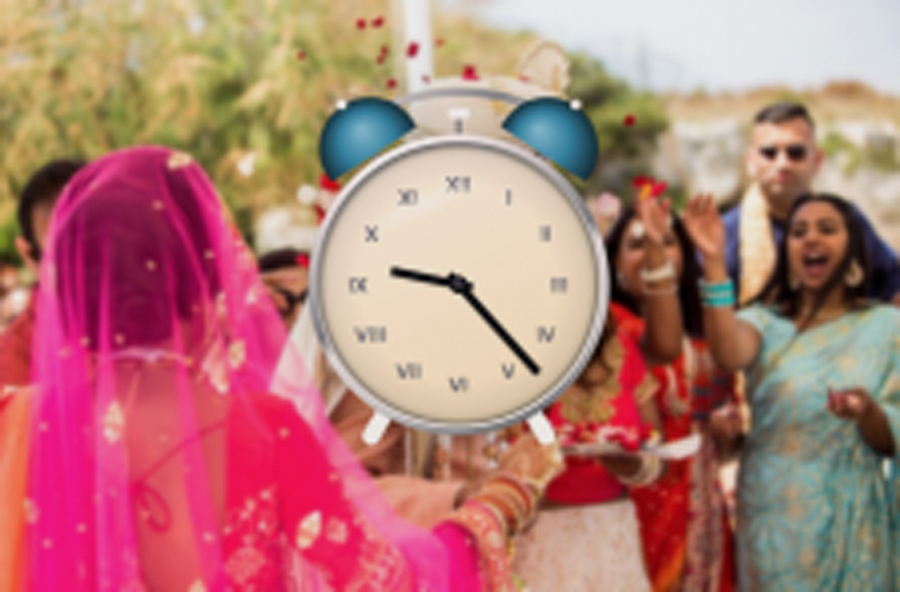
{"hour": 9, "minute": 23}
